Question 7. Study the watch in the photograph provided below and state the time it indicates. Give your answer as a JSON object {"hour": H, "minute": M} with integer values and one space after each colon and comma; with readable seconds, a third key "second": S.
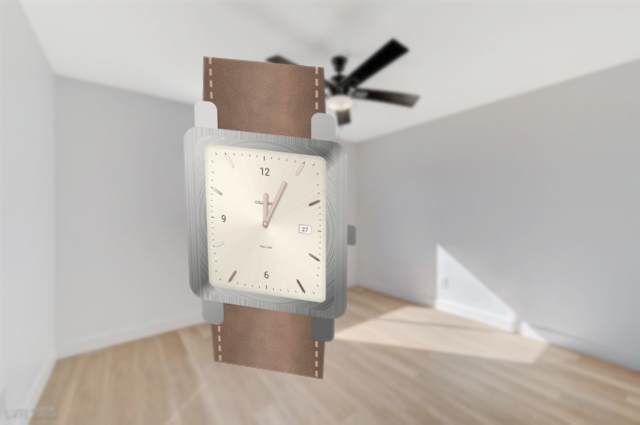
{"hour": 12, "minute": 4}
